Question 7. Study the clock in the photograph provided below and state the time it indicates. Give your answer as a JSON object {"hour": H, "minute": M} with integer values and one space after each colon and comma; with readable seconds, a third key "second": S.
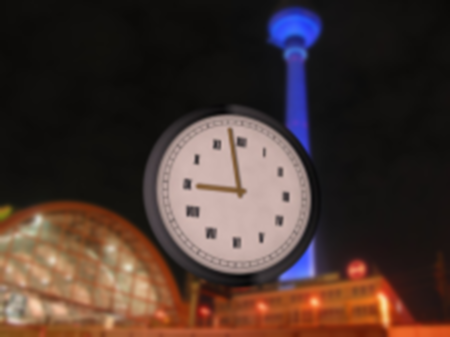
{"hour": 8, "minute": 58}
